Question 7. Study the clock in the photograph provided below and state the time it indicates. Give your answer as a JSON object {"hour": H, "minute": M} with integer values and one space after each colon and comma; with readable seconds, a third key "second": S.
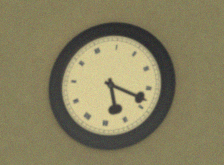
{"hour": 6, "minute": 23}
